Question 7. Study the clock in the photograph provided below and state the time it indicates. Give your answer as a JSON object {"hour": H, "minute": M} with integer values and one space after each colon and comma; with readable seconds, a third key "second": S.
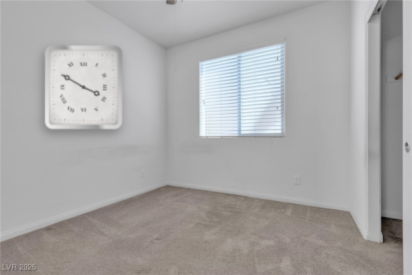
{"hour": 3, "minute": 50}
